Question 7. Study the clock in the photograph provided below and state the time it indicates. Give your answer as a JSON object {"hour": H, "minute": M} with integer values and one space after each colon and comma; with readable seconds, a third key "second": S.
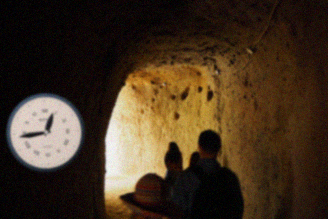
{"hour": 12, "minute": 44}
